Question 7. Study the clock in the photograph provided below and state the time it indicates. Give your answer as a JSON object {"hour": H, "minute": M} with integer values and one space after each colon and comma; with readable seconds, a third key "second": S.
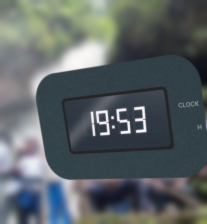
{"hour": 19, "minute": 53}
